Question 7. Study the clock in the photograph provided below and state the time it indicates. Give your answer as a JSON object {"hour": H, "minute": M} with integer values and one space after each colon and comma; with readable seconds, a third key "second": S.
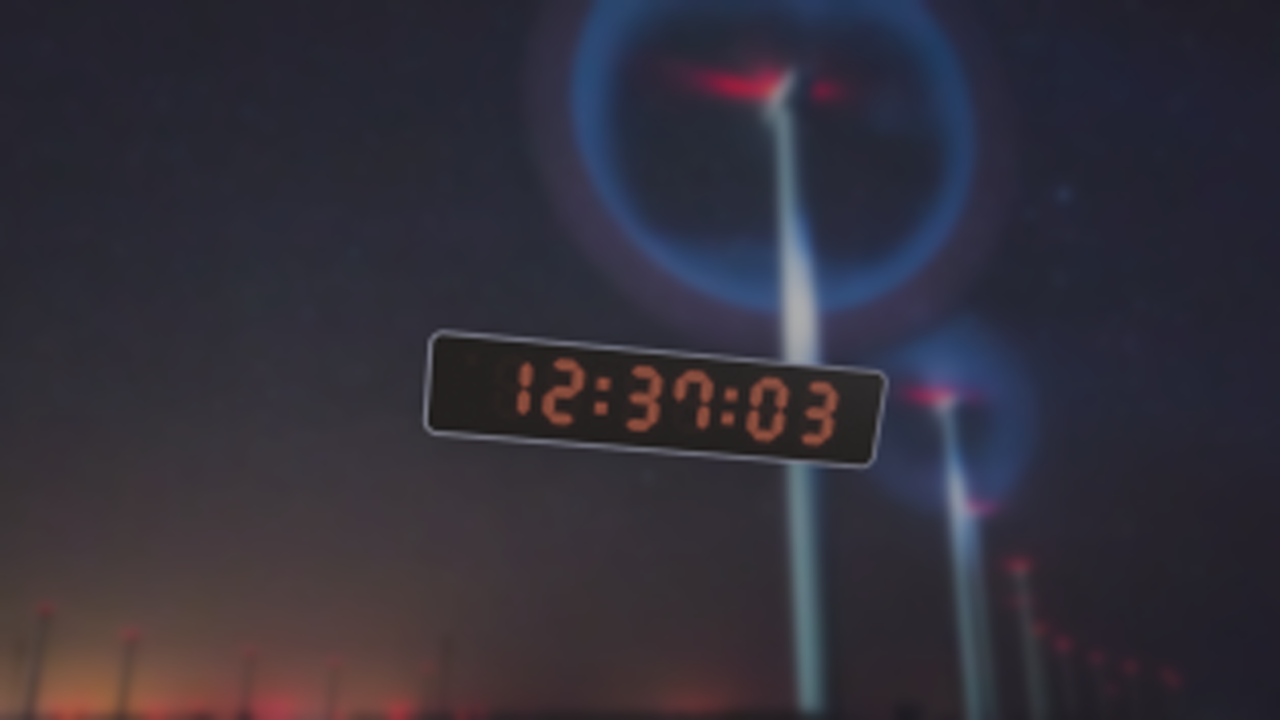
{"hour": 12, "minute": 37, "second": 3}
